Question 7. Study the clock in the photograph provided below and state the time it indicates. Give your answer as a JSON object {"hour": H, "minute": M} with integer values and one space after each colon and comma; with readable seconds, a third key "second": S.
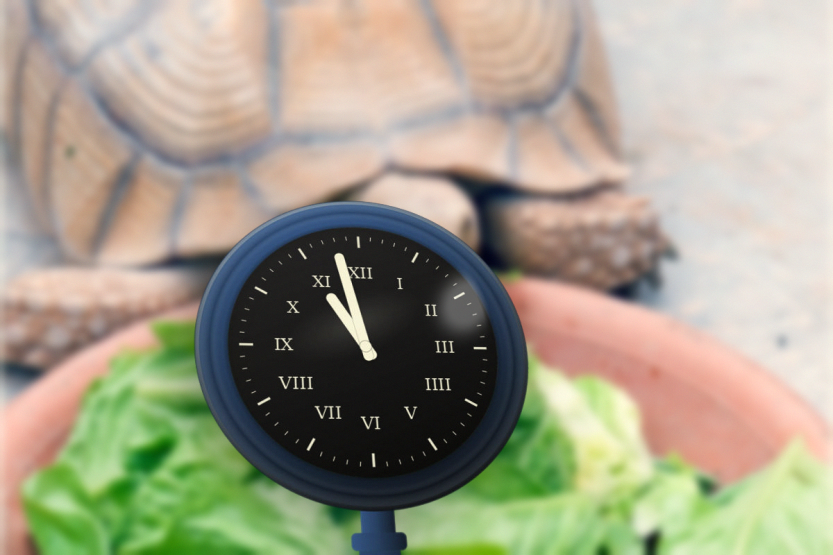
{"hour": 10, "minute": 58}
